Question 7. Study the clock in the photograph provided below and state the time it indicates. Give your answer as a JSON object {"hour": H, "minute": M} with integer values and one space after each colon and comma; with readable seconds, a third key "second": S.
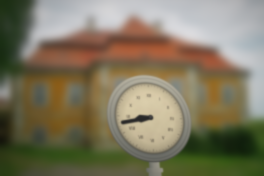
{"hour": 8, "minute": 43}
